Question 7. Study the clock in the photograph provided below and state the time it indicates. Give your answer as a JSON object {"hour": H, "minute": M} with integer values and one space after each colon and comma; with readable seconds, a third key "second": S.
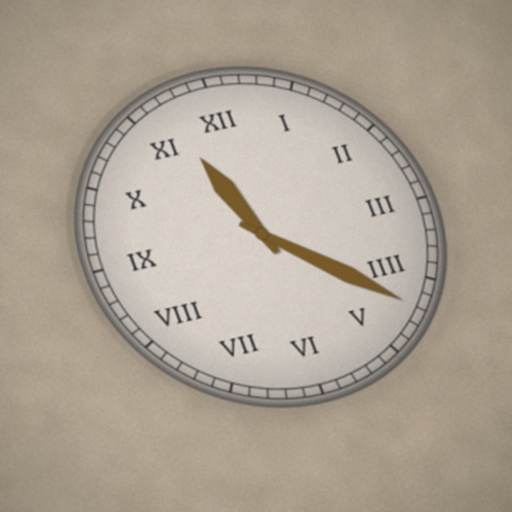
{"hour": 11, "minute": 22}
